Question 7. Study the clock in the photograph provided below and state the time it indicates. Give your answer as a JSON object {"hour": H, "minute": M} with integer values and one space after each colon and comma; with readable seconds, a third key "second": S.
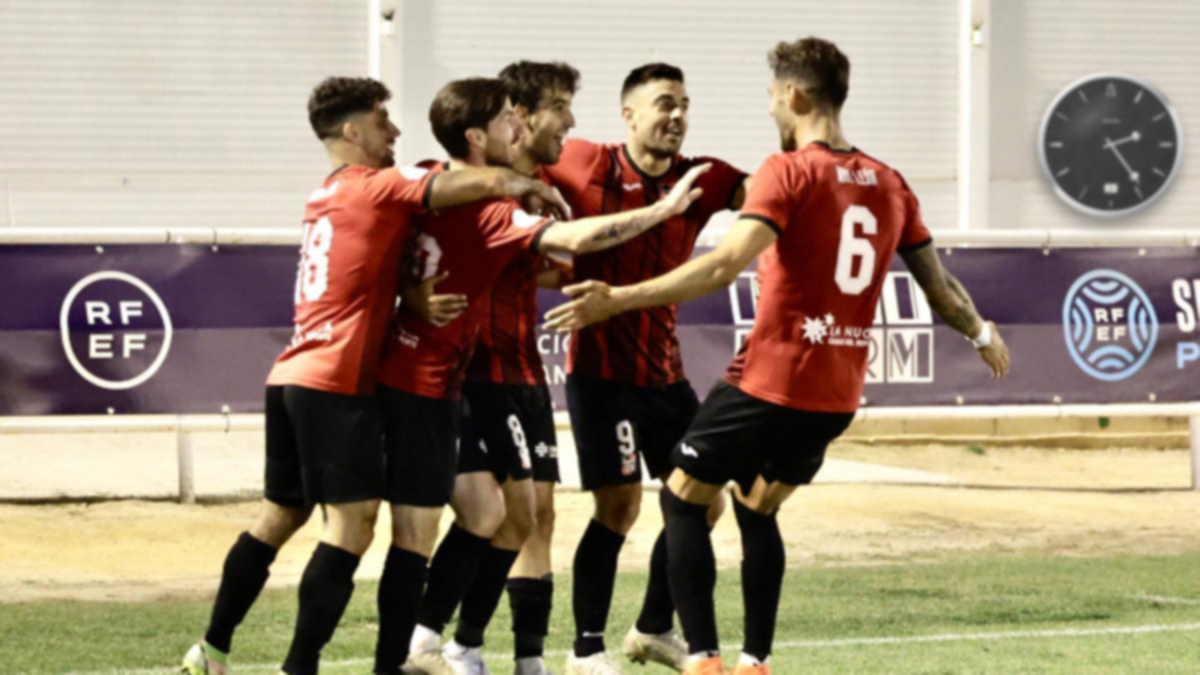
{"hour": 2, "minute": 24}
